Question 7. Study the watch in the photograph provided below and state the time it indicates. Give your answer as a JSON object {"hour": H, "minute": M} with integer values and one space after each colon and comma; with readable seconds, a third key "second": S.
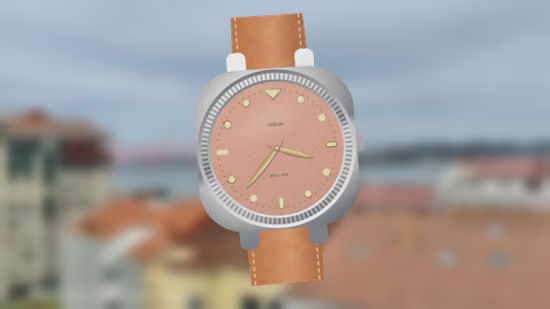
{"hour": 3, "minute": 37}
